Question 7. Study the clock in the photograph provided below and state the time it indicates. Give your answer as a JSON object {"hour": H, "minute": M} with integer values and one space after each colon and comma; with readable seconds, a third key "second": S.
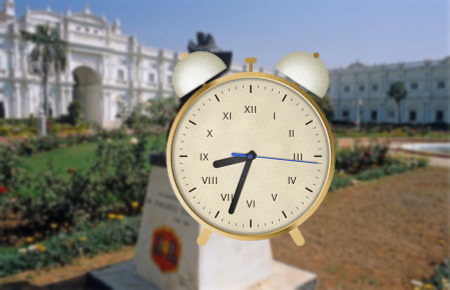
{"hour": 8, "minute": 33, "second": 16}
